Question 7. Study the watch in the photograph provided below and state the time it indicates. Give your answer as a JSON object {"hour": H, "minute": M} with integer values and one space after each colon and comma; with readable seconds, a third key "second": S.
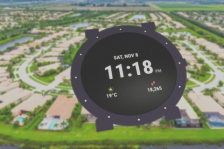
{"hour": 11, "minute": 18}
